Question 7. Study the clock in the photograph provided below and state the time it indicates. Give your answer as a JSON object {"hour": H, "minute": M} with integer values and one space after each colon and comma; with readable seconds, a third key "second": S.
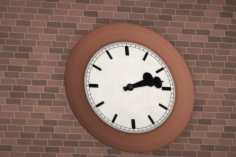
{"hour": 2, "minute": 13}
